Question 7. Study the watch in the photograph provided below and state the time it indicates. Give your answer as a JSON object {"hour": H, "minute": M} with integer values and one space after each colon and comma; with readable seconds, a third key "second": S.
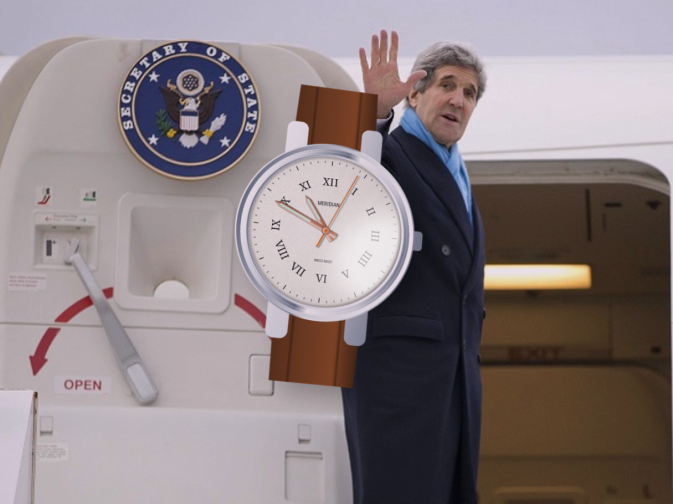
{"hour": 10, "minute": 49, "second": 4}
